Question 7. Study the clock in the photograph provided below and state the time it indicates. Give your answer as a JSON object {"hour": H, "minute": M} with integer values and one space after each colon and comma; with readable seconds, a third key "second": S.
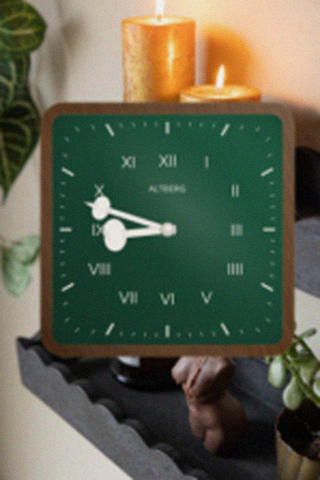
{"hour": 8, "minute": 48}
